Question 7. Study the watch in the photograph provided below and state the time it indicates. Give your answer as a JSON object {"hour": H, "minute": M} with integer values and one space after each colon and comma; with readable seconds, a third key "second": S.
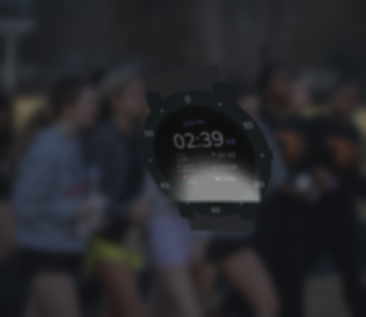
{"hour": 2, "minute": 39}
